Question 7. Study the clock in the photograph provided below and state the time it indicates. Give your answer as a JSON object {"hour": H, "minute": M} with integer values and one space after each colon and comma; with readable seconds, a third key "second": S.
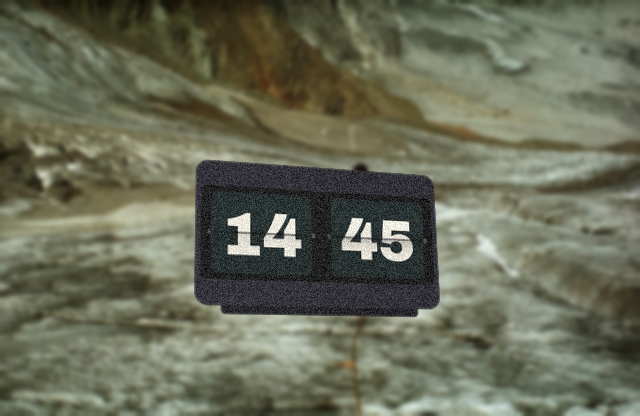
{"hour": 14, "minute": 45}
